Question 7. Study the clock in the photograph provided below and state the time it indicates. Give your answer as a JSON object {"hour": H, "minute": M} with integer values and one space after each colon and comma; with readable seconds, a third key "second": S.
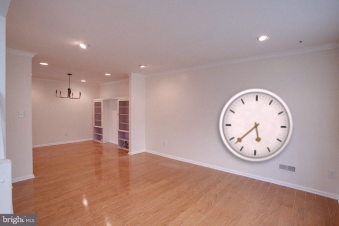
{"hour": 5, "minute": 38}
